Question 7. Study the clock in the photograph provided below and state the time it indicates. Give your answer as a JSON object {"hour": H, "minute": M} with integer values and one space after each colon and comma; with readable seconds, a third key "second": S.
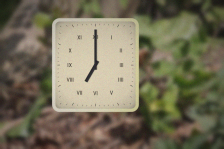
{"hour": 7, "minute": 0}
